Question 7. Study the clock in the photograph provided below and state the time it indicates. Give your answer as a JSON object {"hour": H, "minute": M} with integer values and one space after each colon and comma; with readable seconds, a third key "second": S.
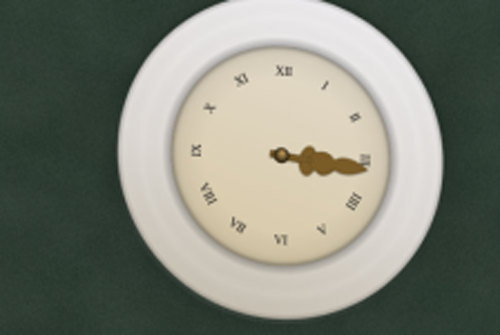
{"hour": 3, "minute": 16}
